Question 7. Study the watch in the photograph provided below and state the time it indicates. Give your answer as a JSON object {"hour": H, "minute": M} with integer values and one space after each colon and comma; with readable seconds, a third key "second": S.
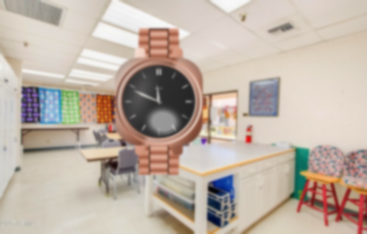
{"hour": 11, "minute": 49}
